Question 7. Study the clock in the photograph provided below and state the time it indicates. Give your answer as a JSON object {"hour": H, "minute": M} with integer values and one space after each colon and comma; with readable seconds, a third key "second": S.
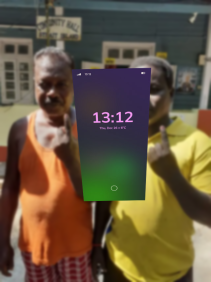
{"hour": 13, "minute": 12}
